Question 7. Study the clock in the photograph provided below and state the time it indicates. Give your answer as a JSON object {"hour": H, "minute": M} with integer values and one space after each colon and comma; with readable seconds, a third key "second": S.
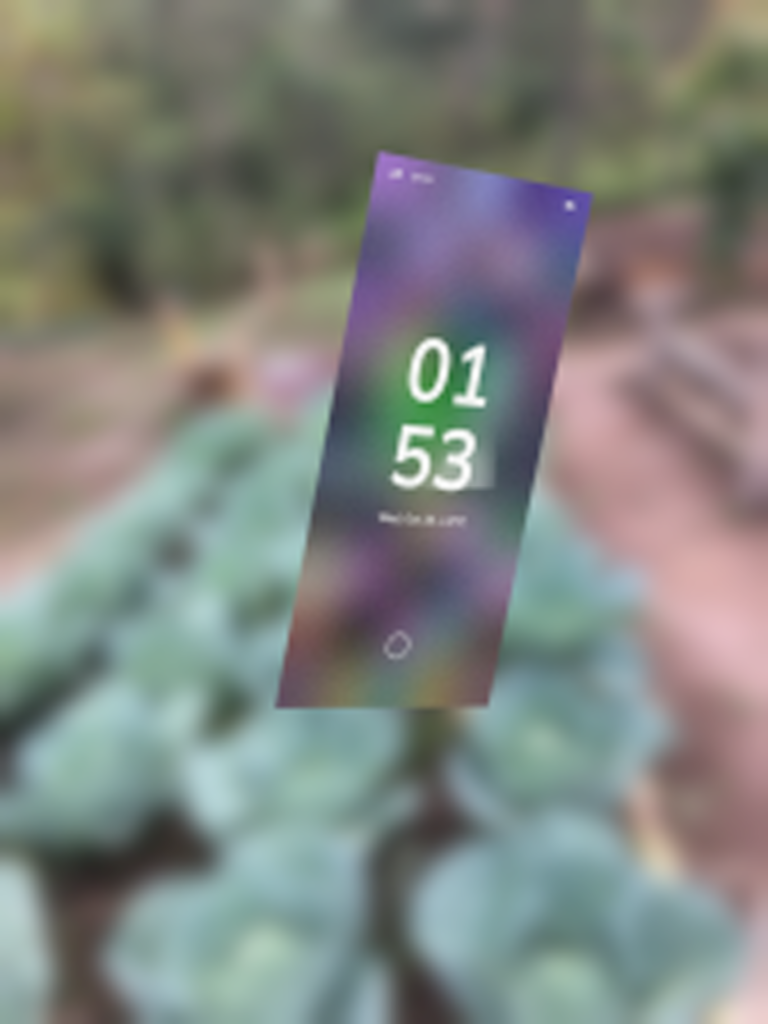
{"hour": 1, "minute": 53}
